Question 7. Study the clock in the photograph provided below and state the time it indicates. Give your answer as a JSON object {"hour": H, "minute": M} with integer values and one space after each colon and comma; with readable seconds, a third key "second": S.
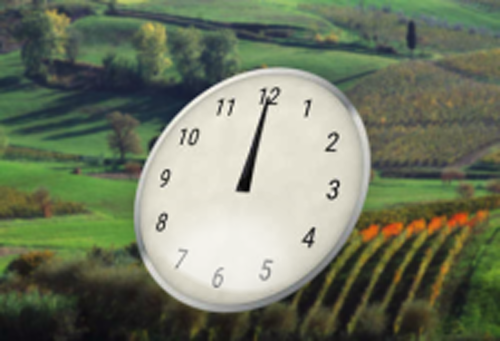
{"hour": 12, "minute": 0}
